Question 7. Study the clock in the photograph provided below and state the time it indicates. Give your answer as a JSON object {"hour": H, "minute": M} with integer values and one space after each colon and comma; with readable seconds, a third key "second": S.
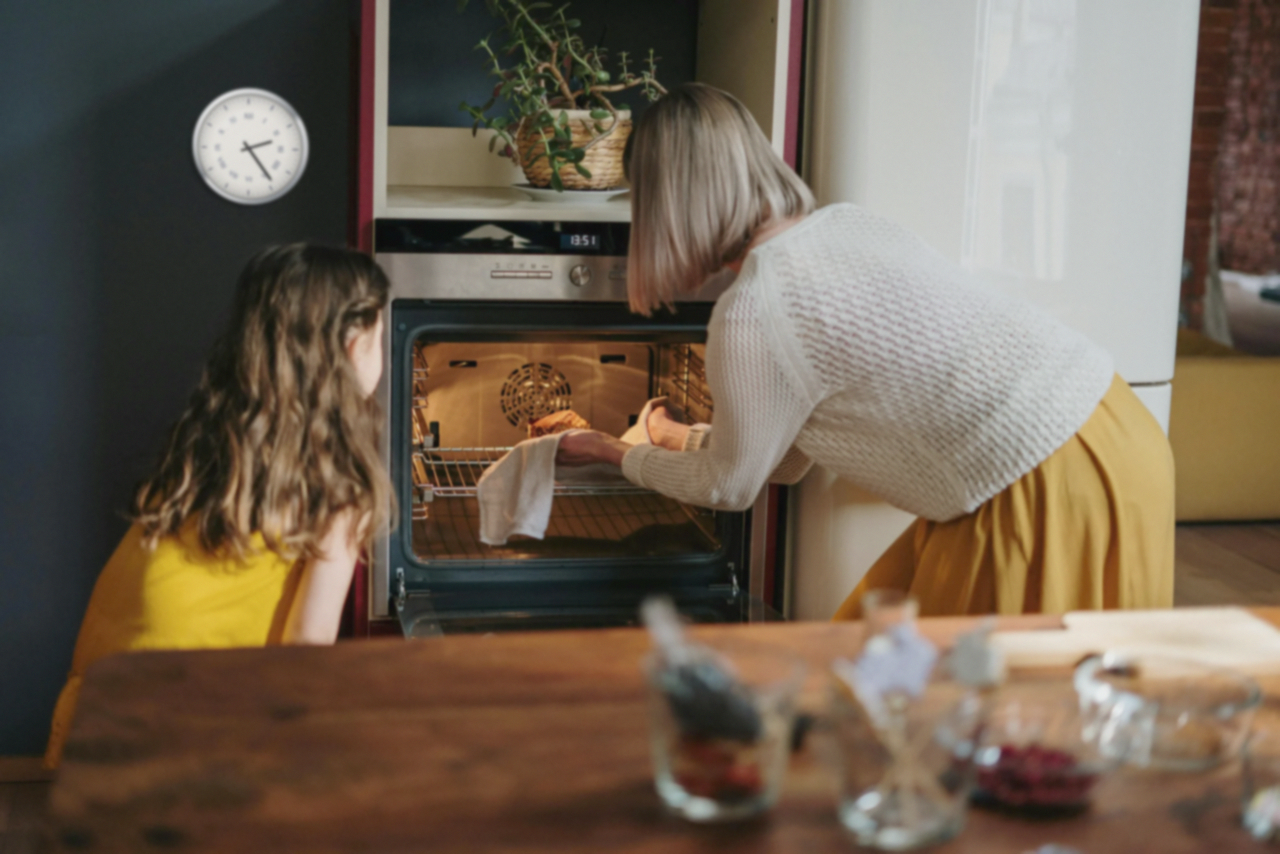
{"hour": 2, "minute": 24}
